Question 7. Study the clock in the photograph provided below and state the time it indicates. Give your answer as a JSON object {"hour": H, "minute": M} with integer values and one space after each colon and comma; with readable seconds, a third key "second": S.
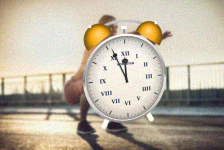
{"hour": 11, "minute": 56}
